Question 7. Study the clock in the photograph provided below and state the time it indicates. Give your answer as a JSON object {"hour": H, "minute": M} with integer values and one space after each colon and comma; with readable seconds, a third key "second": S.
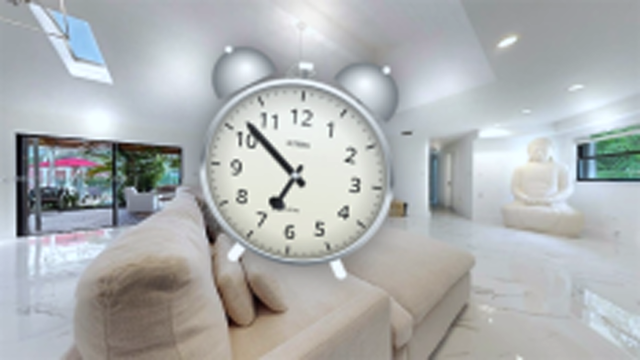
{"hour": 6, "minute": 52}
